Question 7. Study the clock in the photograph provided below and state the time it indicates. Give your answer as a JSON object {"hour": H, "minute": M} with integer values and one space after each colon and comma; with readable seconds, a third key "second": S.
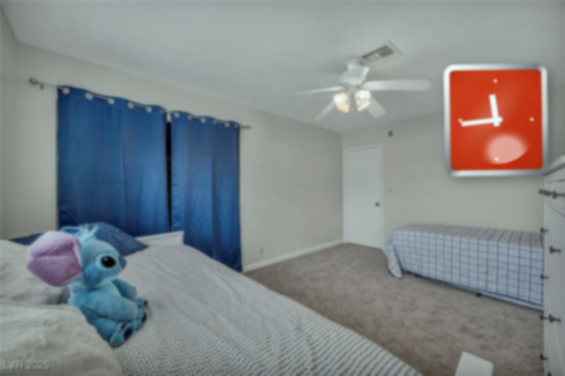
{"hour": 11, "minute": 44}
